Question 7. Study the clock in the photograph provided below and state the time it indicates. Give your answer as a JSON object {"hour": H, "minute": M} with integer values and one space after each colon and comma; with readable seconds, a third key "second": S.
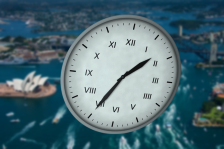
{"hour": 1, "minute": 35}
